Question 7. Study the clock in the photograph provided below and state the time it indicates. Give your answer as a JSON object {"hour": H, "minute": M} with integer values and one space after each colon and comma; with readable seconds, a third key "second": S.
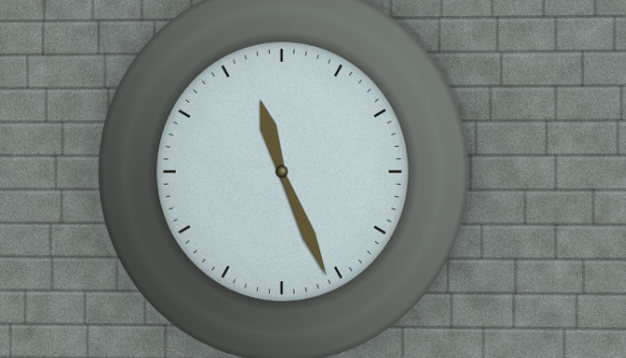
{"hour": 11, "minute": 26}
